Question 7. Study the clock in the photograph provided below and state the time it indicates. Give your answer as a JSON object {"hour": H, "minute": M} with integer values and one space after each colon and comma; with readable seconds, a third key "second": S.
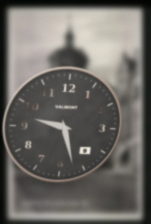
{"hour": 9, "minute": 27}
